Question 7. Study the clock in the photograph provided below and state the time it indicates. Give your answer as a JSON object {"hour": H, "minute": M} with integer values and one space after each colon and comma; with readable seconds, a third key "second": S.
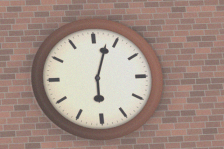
{"hour": 6, "minute": 3}
